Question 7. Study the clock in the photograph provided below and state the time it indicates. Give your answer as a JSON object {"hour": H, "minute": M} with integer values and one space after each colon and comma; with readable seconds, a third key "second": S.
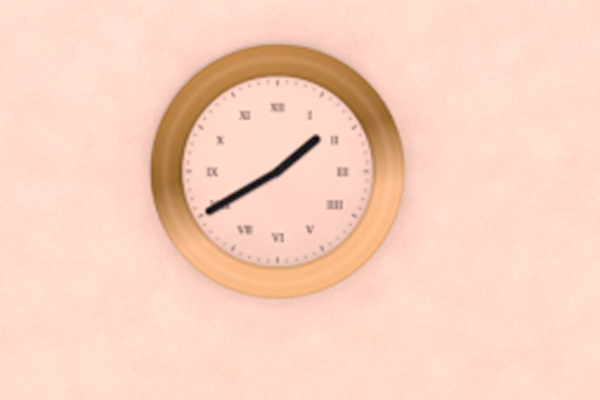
{"hour": 1, "minute": 40}
